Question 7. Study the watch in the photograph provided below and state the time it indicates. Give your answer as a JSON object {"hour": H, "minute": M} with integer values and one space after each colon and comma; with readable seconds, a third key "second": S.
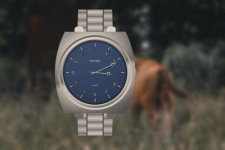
{"hour": 3, "minute": 11}
